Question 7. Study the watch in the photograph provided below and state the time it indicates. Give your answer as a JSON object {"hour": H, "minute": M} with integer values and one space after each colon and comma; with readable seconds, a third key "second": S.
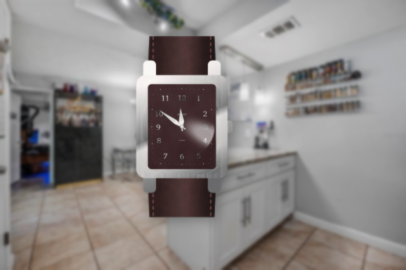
{"hour": 11, "minute": 51}
